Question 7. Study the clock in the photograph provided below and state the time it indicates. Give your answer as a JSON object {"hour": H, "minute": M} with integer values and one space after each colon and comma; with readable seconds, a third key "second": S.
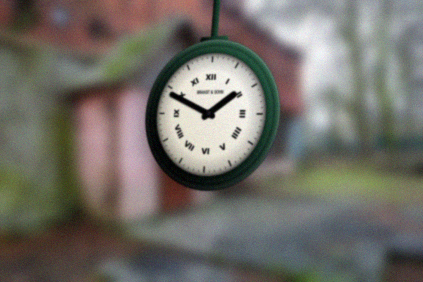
{"hour": 1, "minute": 49}
